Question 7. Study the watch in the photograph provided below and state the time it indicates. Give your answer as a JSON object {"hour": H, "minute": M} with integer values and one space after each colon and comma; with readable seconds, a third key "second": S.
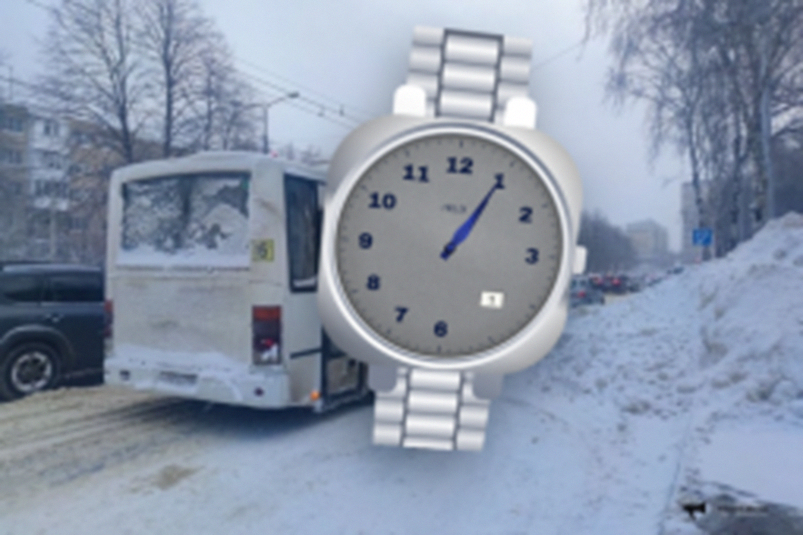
{"hour": 1, "minute": 5}
